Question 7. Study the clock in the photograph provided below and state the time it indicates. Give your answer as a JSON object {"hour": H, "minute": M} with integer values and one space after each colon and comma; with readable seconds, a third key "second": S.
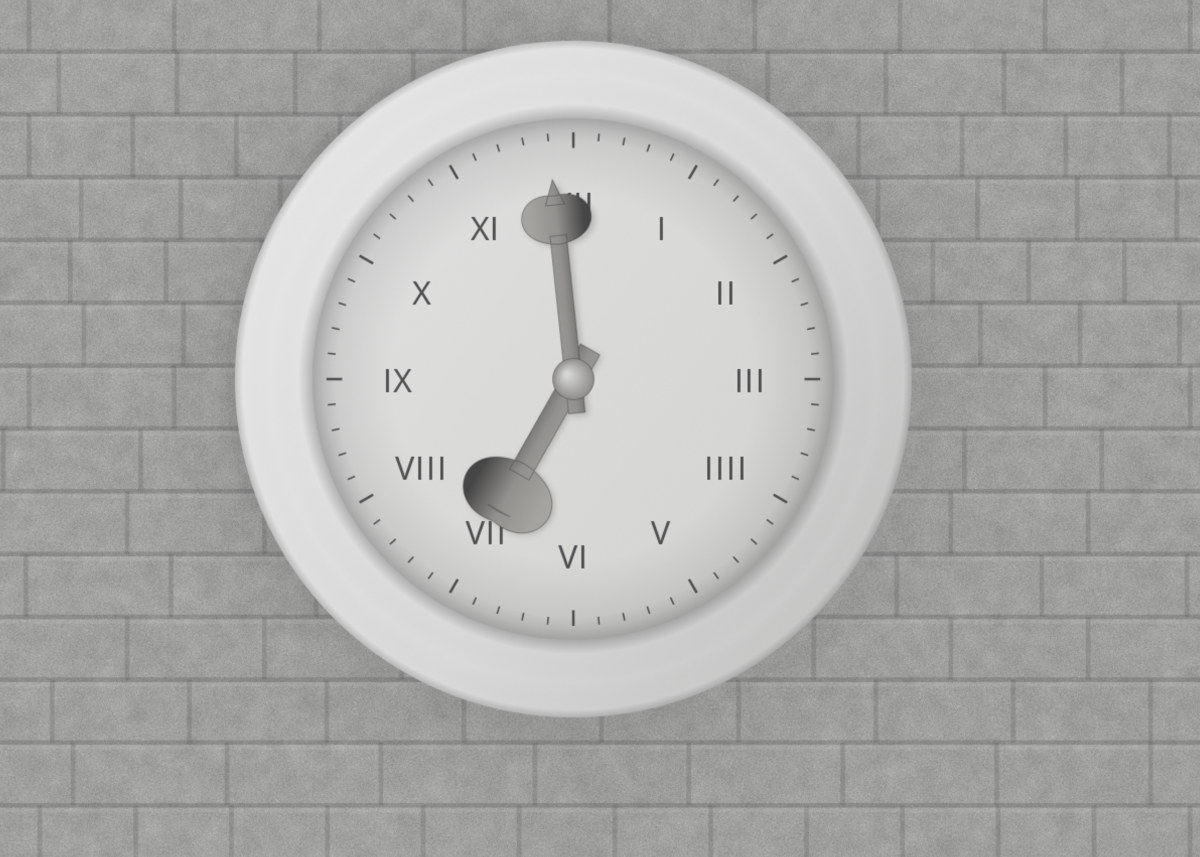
{"hour": 6, "minute": 59}
